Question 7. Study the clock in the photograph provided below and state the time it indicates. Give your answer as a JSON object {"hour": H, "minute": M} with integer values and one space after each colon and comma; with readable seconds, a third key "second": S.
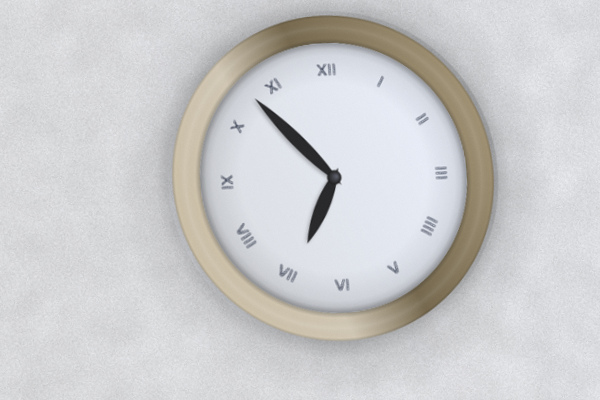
{"hour": 6, "minute": 53}
